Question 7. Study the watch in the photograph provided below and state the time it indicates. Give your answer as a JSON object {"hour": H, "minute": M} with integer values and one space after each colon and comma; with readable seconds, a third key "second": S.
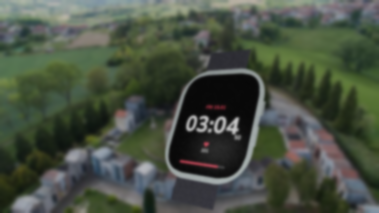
{"hour": 3, "minute": 4}
